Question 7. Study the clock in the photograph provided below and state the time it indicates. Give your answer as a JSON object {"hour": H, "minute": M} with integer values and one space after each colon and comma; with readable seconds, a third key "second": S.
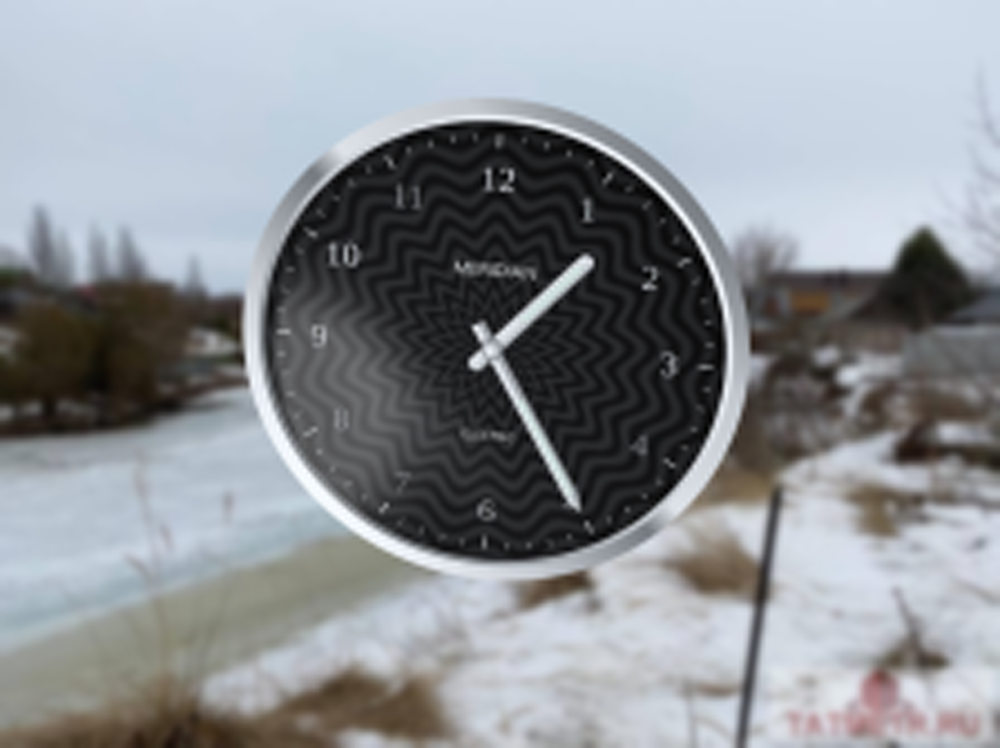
{"hour": 1, "minute": 25}
